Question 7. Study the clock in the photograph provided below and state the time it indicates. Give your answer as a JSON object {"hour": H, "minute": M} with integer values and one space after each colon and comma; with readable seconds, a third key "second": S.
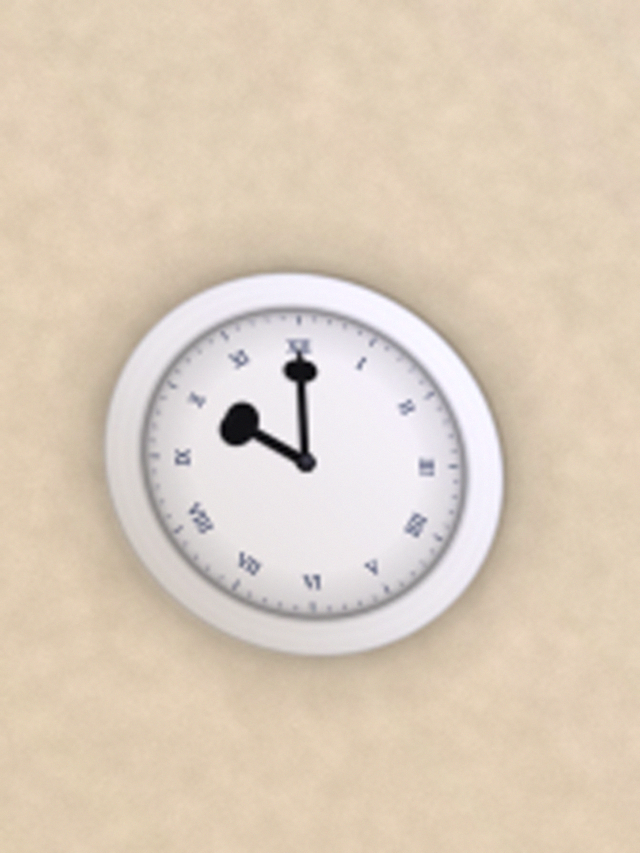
{"hour": 10, "minute": 0}
